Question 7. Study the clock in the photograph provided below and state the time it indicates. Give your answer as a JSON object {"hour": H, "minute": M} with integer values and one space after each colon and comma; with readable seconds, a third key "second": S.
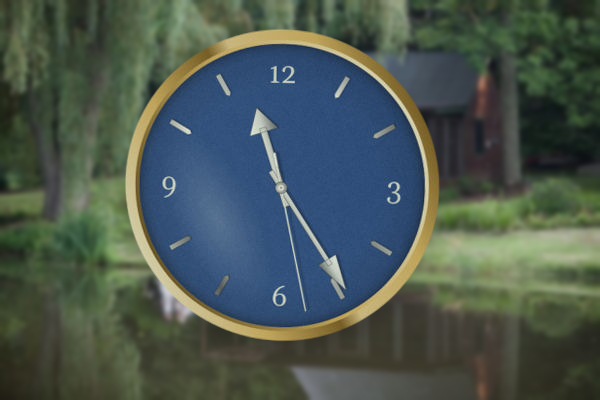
{"hour": 11, "minute": 24, "second": 28}
